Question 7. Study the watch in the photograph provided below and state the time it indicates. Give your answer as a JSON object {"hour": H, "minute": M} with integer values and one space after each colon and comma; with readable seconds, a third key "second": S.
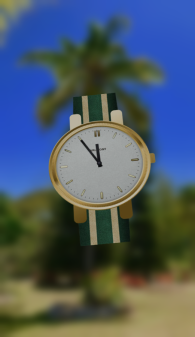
{"hour": 11, "minute": 55}
